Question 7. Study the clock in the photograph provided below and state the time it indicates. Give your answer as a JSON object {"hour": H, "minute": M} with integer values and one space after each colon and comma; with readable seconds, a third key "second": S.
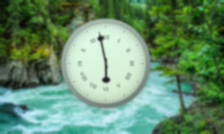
{"hour": 5, "minute": 58}
